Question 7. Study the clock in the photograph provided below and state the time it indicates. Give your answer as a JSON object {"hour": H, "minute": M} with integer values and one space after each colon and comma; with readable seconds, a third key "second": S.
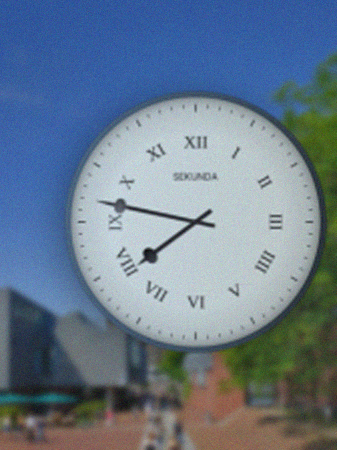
{"hour": 7, "minute": 47}
